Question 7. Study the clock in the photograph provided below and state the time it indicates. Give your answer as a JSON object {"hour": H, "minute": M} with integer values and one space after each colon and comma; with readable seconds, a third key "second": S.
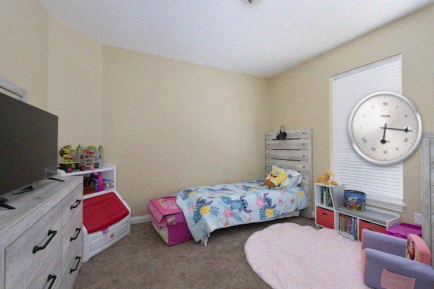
{"hour": 6, "minute": 16}
